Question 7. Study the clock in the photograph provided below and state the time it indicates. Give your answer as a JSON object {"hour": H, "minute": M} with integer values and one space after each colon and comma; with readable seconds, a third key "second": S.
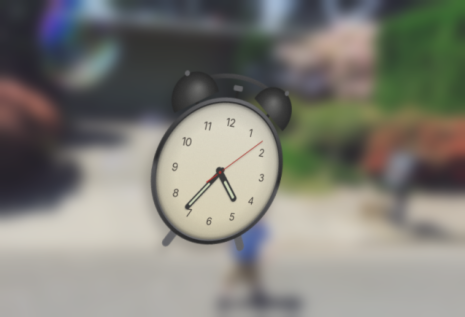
{"hour": 4, "minute": 36, "second": 8}
